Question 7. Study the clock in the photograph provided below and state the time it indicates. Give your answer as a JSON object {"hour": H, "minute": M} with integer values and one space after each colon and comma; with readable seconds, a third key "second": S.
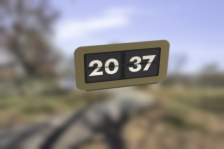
{"hour": 20, "minute": 37}
